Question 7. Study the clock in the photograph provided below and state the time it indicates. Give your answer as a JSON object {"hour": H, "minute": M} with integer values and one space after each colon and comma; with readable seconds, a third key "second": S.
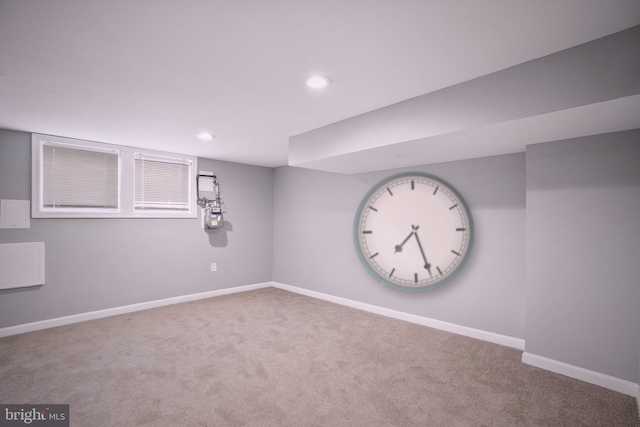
{"hour": 7, "minute": 27}
